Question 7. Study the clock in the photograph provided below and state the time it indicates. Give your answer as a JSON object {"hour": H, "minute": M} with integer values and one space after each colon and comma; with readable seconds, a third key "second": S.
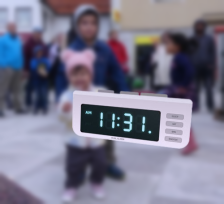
{"hour": 11, "minute": 31}
